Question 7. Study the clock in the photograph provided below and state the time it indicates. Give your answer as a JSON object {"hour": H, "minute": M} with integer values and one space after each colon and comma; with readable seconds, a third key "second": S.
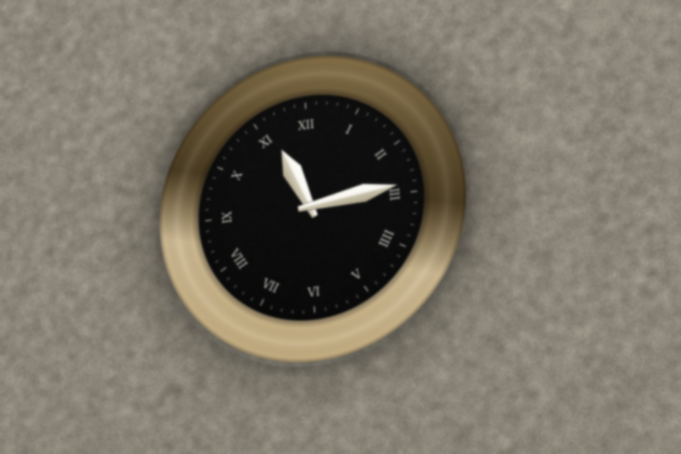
{"hour": 11, "minute": 14}
